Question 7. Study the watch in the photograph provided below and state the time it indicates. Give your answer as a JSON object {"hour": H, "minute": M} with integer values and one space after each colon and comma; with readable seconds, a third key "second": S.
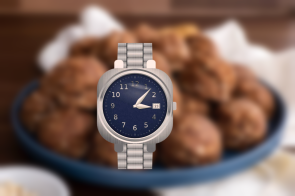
{"hour": 3, "minute": 7}
